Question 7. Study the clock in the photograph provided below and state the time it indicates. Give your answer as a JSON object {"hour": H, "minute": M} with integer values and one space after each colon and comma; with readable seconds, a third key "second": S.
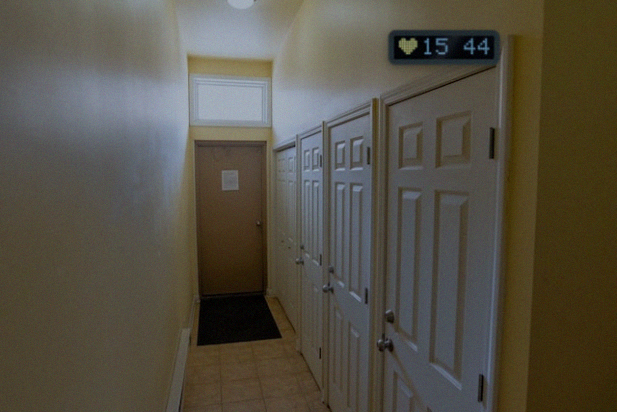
{"hour": 15, "minute": 44}
